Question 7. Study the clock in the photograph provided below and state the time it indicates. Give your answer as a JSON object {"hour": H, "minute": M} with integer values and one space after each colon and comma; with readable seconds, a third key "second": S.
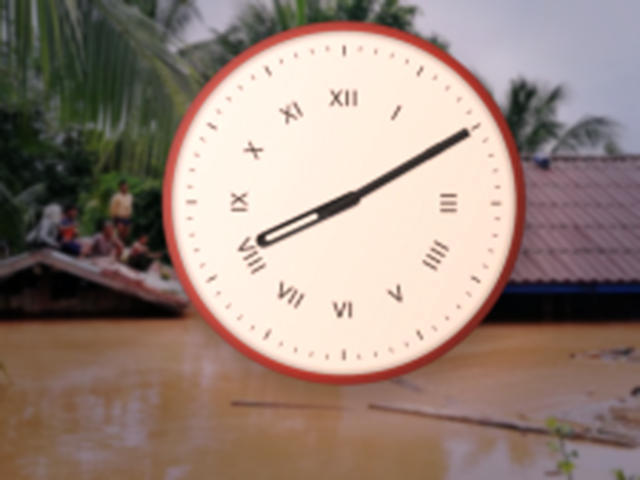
{"hour": 8, "minute": 10}
